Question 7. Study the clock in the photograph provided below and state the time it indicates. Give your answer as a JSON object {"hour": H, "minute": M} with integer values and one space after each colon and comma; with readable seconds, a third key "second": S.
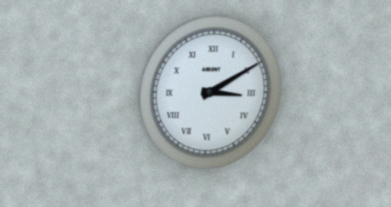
{"hour": 3, "minute": 10}
